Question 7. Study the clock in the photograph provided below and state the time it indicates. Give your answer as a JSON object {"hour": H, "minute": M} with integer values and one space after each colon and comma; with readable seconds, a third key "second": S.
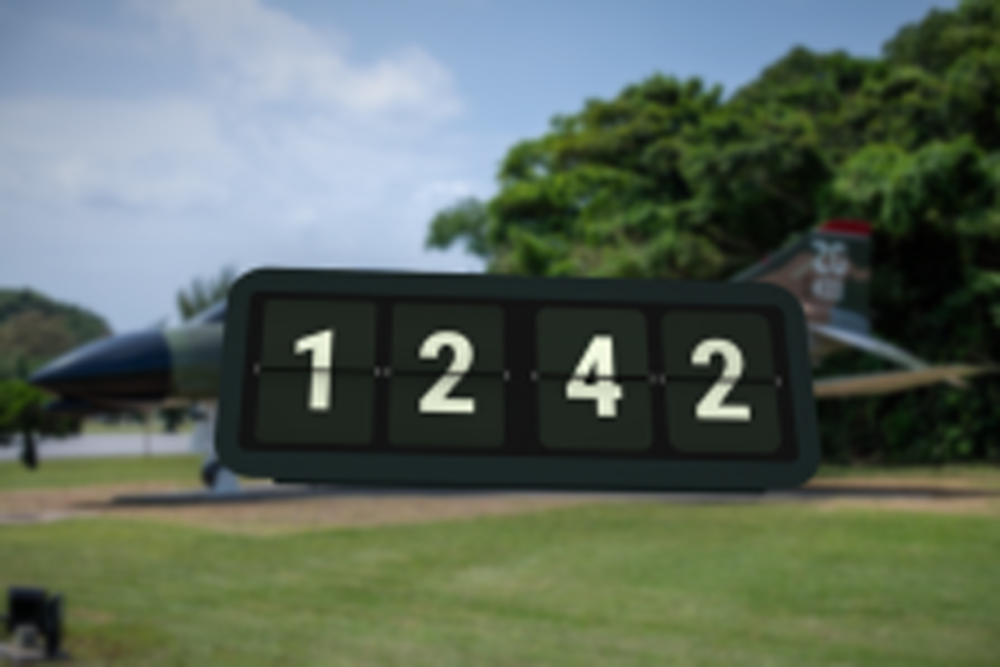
{"hour": 12, "minute": 42}
